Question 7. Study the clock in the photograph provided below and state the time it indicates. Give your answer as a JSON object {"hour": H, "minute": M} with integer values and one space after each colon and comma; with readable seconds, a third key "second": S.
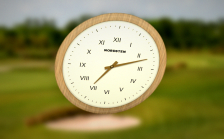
{"hour": 7, "minute": 12}
